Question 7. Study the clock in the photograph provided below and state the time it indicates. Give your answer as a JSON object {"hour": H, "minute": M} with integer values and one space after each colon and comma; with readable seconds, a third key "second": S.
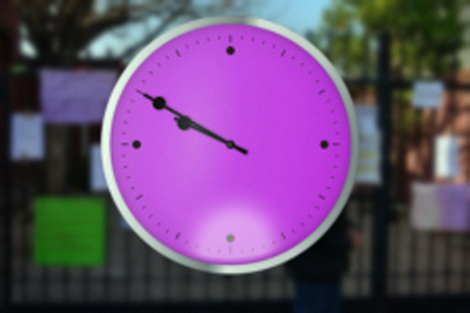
{"hour": 9, "minute": 50}
